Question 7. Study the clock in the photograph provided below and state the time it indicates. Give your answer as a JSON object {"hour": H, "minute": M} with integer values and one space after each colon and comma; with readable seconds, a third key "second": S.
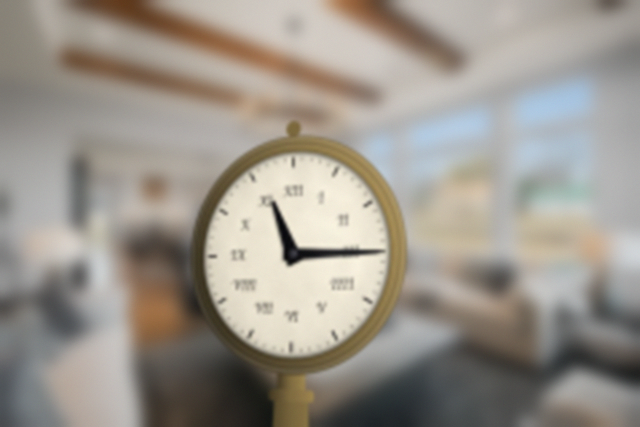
{"hour": 11, "minute": 15}
